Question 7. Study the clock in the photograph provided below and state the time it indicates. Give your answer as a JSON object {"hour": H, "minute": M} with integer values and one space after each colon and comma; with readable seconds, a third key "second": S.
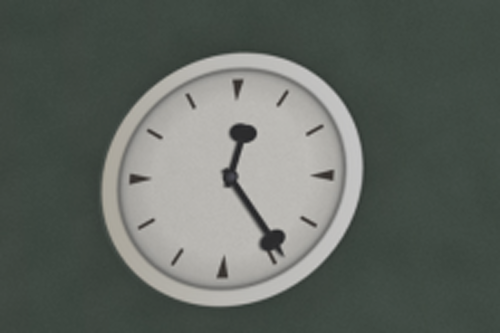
{"hour": 12, "minute": 24}
